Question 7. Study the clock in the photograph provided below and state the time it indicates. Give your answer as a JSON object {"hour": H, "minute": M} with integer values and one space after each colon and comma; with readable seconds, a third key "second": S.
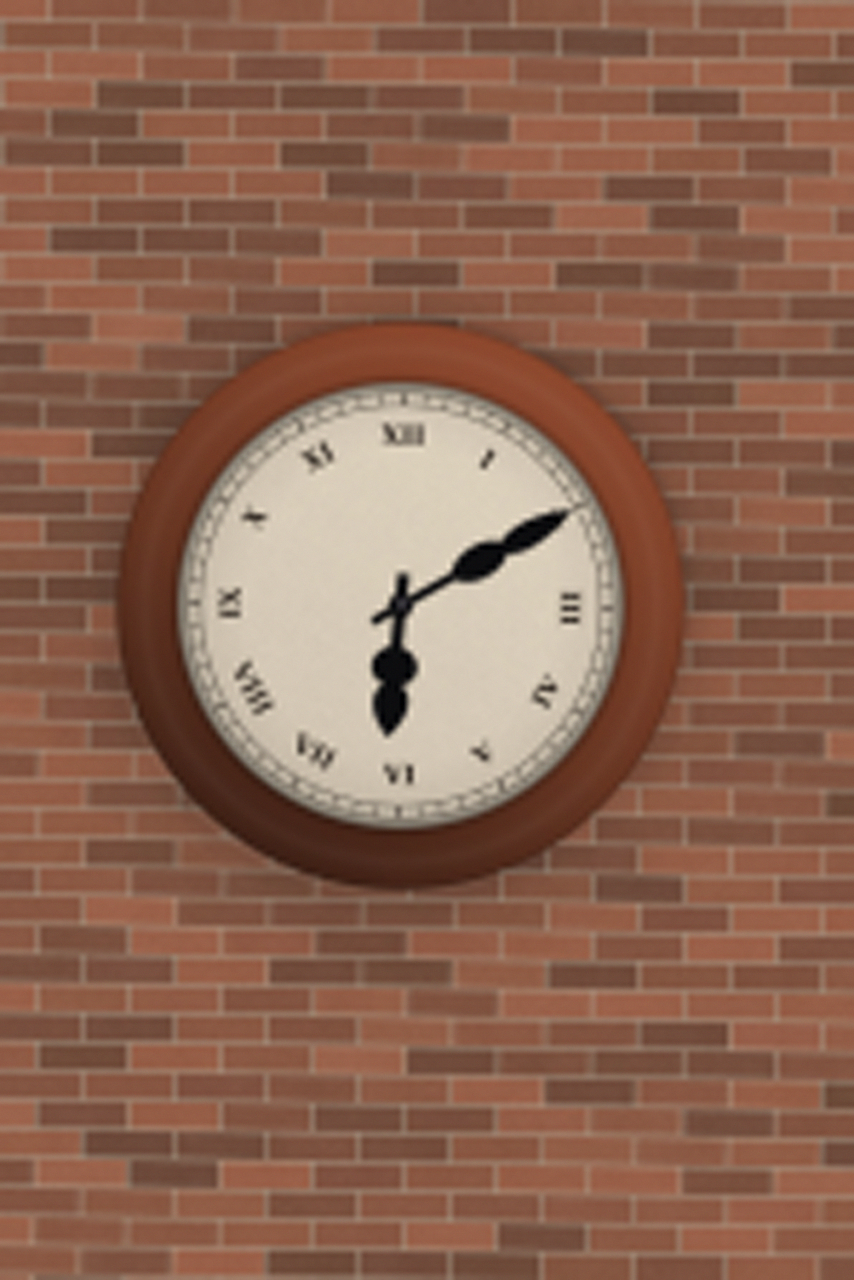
{"hour": 6, "minute": 10}
